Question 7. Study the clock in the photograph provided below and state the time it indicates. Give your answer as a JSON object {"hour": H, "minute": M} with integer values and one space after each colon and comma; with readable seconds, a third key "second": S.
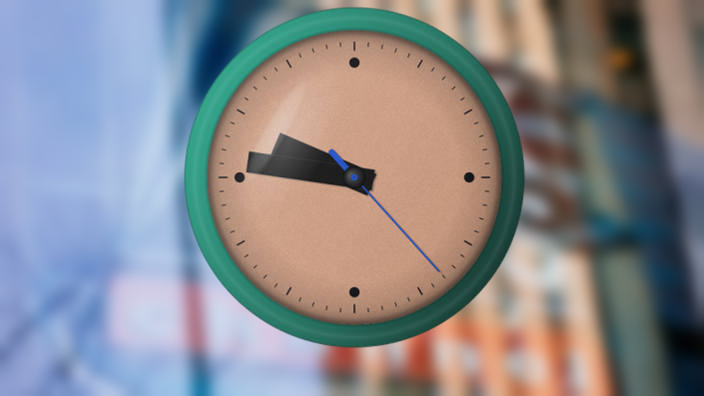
{"hour": 9, "minute": 46, "second": 23}
